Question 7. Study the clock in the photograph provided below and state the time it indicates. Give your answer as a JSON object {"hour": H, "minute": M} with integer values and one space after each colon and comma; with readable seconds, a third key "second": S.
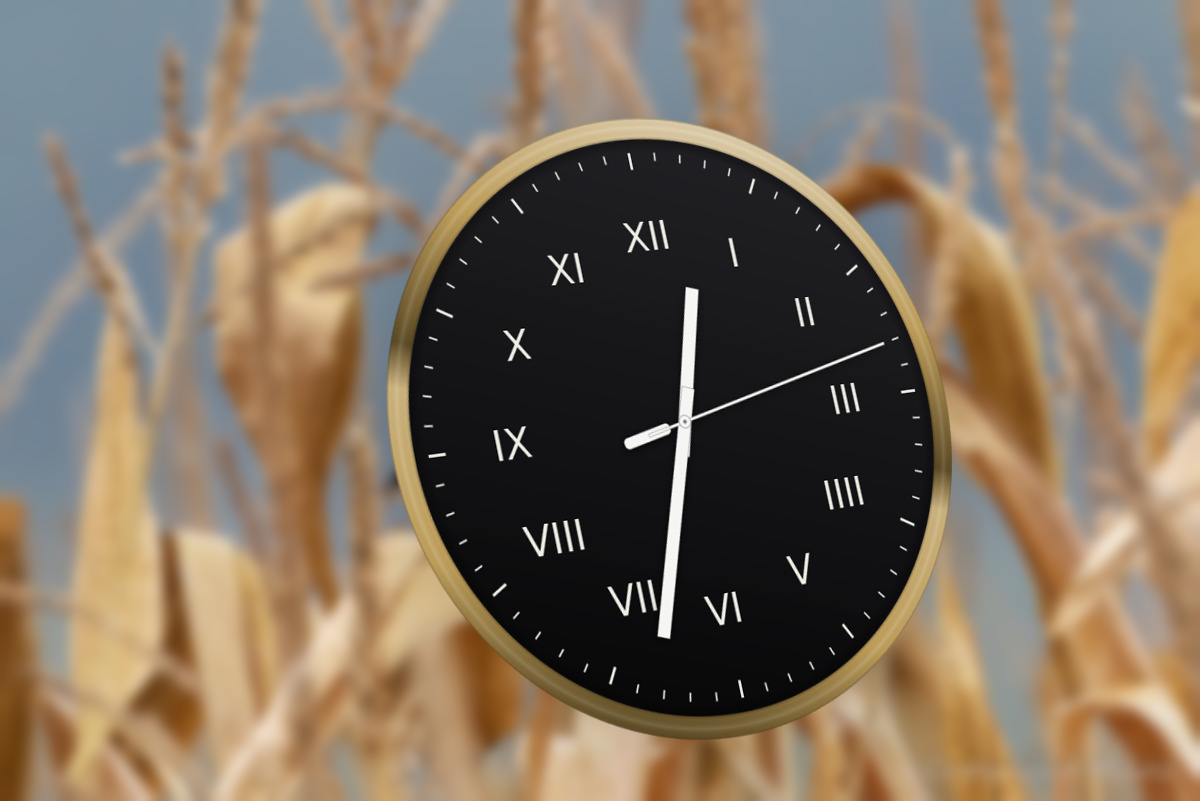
{"hour": 12, "minute": 33, "second": 13}
